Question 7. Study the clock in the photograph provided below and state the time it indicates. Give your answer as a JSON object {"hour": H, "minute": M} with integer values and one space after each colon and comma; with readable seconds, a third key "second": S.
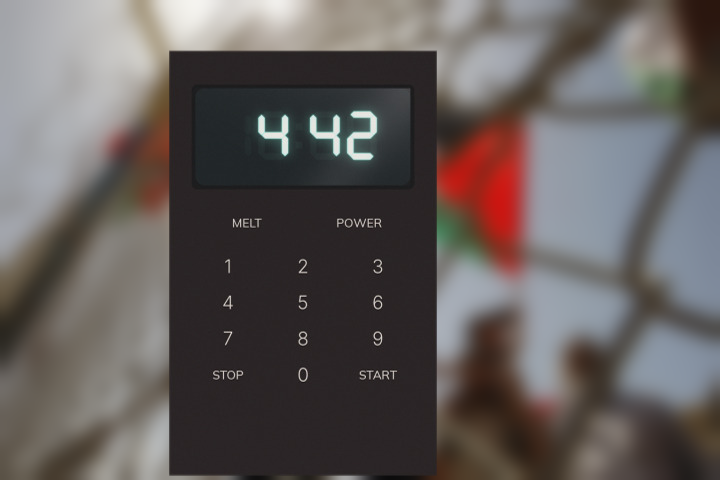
{"hour": 4, "minute": 42}
